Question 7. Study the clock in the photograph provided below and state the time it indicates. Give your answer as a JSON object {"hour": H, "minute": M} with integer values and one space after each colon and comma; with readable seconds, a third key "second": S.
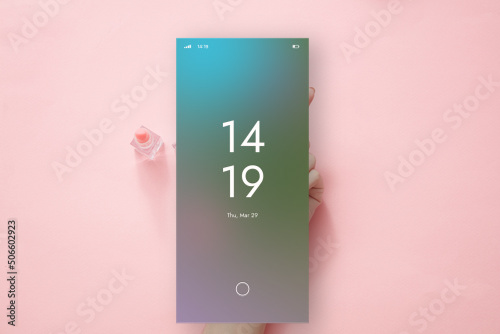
{"hour": 14, "minute": 19}
